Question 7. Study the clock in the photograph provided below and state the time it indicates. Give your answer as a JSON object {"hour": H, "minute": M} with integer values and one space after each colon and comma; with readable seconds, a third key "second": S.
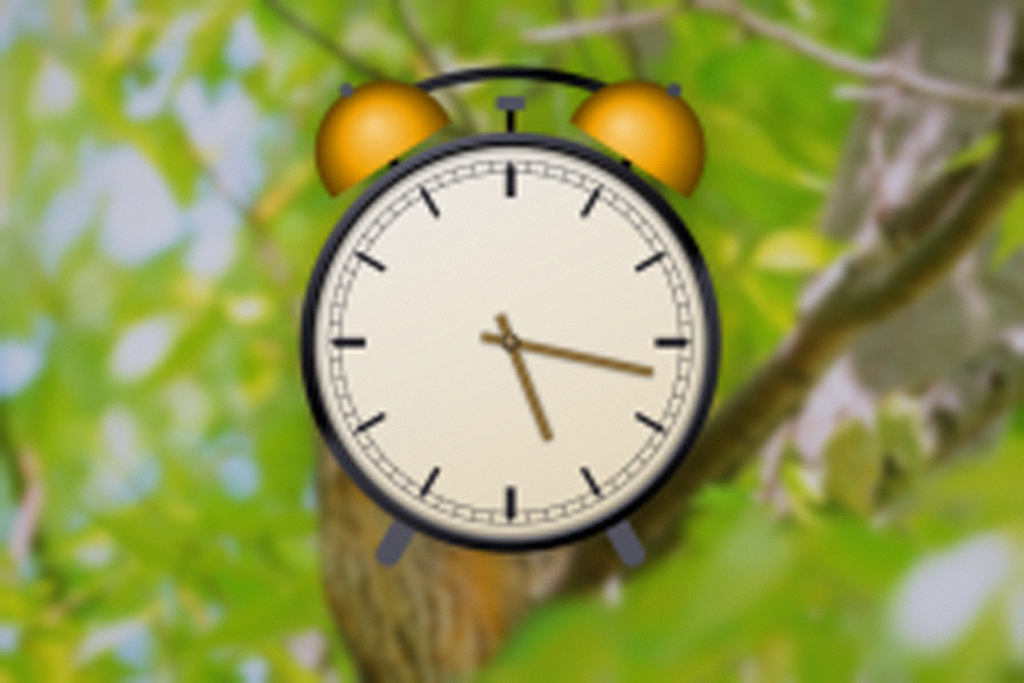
{"hour": 5, "minute": 17}
